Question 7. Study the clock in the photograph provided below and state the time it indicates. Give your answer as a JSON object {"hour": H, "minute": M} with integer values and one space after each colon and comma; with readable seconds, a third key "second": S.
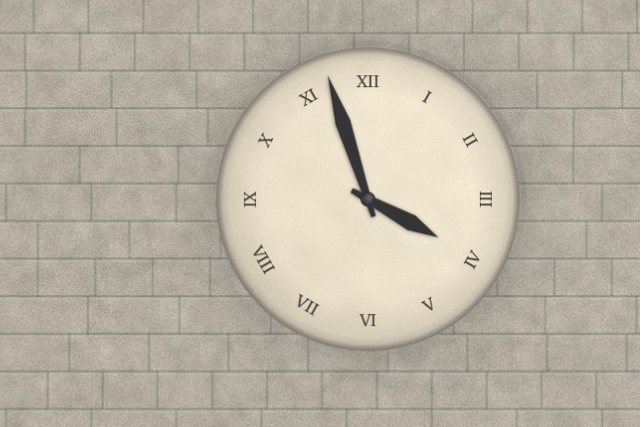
{"hour": 3, "minute": 57}
